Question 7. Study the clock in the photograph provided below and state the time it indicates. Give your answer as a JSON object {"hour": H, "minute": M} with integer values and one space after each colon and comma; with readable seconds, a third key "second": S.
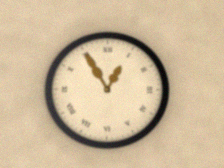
{"hour": 12, "minute": 55}
